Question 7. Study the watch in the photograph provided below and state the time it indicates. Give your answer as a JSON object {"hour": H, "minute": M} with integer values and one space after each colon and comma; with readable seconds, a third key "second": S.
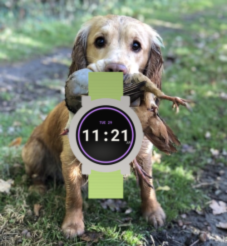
{"hour": 11, "minute": 21}
